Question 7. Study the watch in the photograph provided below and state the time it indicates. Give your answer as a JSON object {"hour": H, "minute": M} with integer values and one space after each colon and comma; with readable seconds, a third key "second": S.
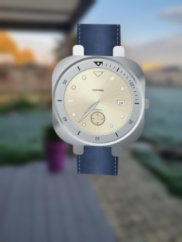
{"hour": 7, "minute": 37}
